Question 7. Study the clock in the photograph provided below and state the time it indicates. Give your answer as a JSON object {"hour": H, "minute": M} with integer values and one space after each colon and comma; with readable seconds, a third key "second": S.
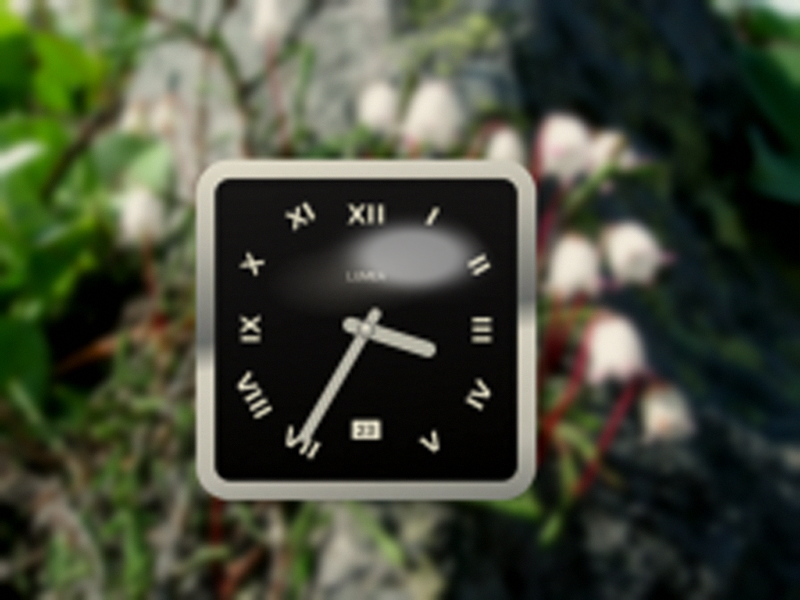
{"hour": 3, "minute": 35}
